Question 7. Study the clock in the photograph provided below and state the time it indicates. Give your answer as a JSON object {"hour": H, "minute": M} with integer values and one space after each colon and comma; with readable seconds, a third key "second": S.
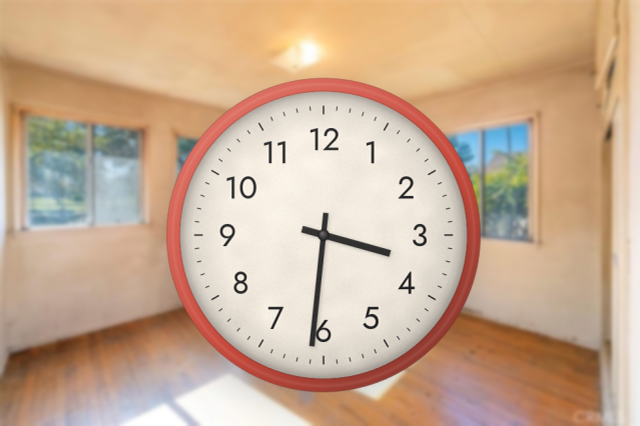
{"hour": 3, "minute": 31}
